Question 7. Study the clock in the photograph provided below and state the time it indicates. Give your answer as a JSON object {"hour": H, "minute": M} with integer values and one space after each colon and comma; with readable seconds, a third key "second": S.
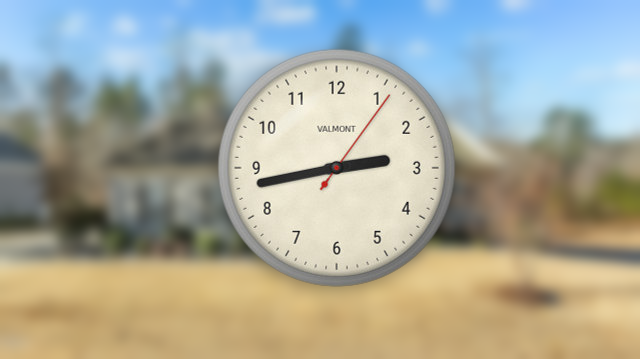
{"hour": 2, "minute": 43, "second": 6}
